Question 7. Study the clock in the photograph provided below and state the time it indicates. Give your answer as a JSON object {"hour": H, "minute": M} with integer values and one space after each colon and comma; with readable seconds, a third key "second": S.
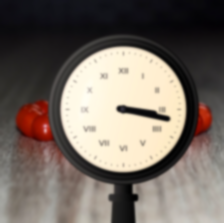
{"hour": 3, "minute": 17}
